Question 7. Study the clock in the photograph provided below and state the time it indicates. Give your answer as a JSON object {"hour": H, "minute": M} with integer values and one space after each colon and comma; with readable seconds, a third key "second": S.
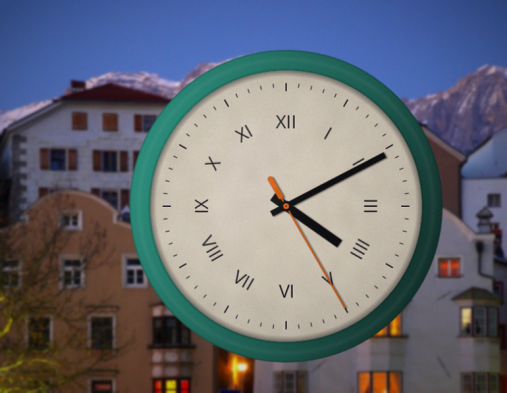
{"hour": 4, "minute": 10, "second": 25}
